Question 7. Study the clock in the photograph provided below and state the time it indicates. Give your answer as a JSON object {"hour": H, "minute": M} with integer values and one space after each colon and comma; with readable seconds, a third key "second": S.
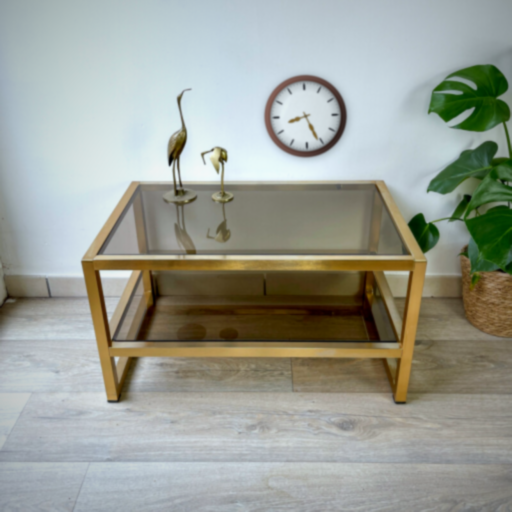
{"hour": 8, "minute": 26}
